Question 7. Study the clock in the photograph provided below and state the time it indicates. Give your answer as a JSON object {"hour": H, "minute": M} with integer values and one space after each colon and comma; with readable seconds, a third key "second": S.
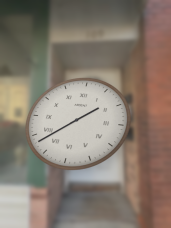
{"hour": 1, "minute": 38}
